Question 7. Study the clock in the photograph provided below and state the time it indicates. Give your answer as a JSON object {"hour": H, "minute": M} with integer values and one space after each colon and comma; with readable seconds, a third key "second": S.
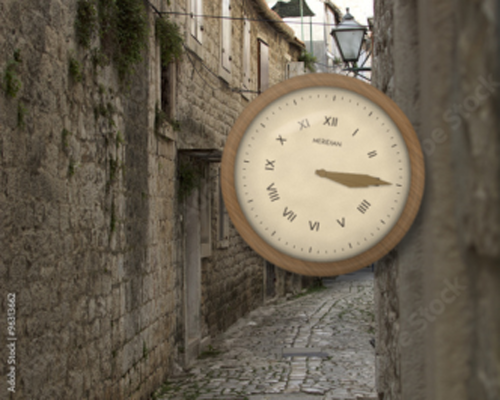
{"hour": 3, "minute": 15}
